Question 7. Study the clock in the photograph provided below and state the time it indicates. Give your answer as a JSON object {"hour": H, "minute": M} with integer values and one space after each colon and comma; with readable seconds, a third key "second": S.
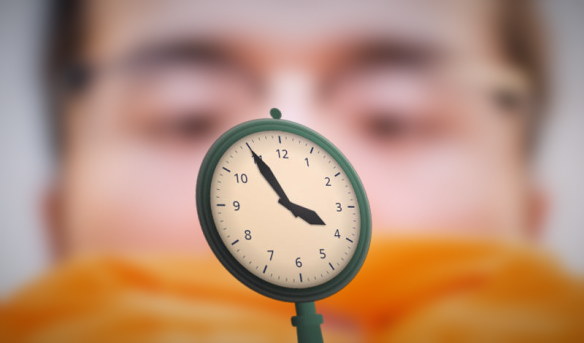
{"hour": 3, "minute": 55}
